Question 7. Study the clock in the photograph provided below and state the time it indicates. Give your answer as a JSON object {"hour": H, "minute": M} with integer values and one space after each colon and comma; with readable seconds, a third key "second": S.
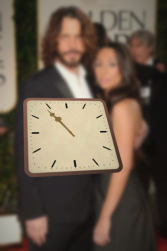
{"hour": 10, "minute": 54}
